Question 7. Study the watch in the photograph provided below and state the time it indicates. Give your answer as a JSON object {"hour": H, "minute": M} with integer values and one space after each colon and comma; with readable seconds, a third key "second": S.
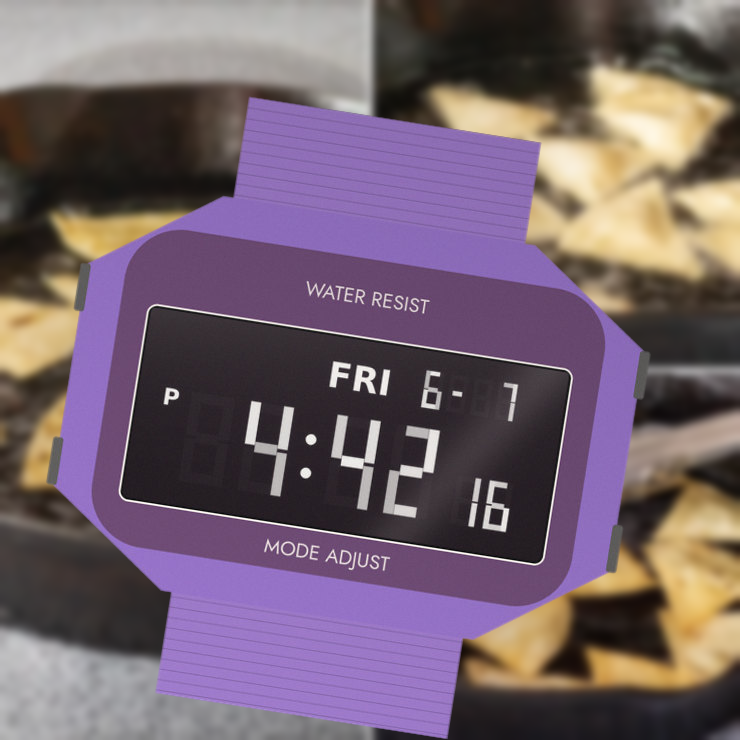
{"hour": 4, "minute": 42, "second": 16}
